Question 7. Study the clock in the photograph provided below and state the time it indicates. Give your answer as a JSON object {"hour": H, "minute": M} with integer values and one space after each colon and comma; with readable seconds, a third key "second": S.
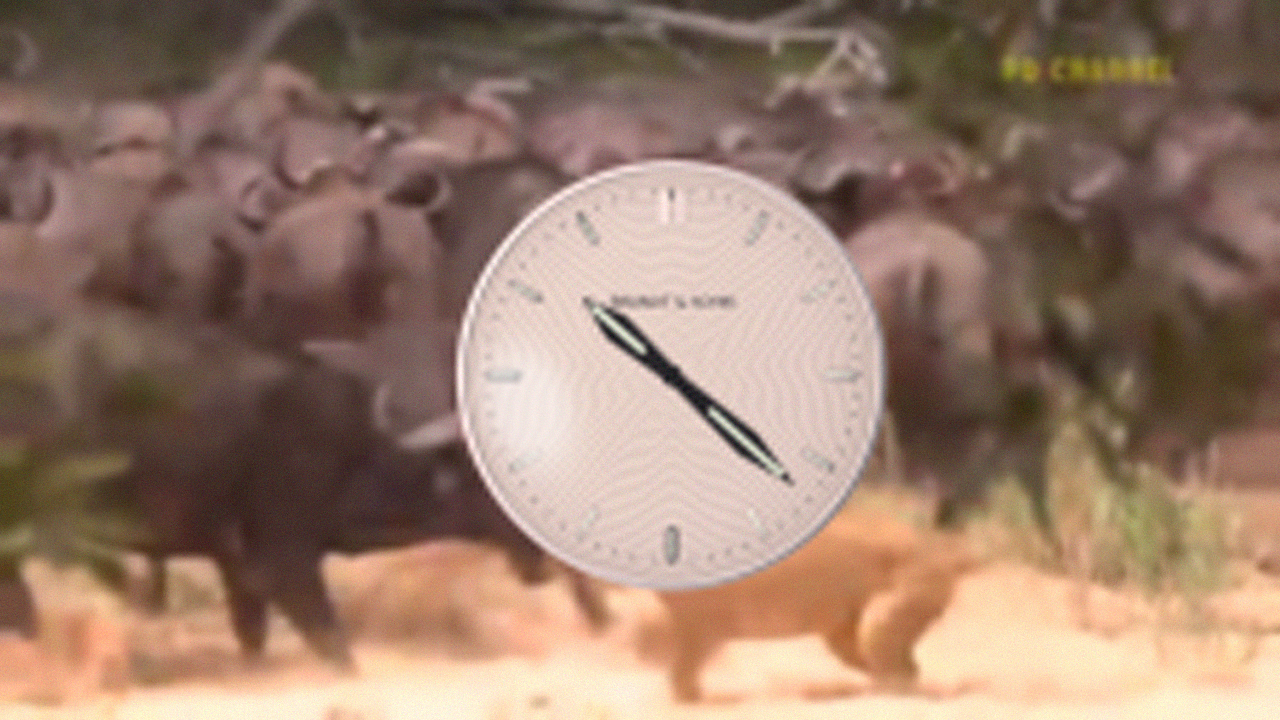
{"hour": 10, "minute": 22}
